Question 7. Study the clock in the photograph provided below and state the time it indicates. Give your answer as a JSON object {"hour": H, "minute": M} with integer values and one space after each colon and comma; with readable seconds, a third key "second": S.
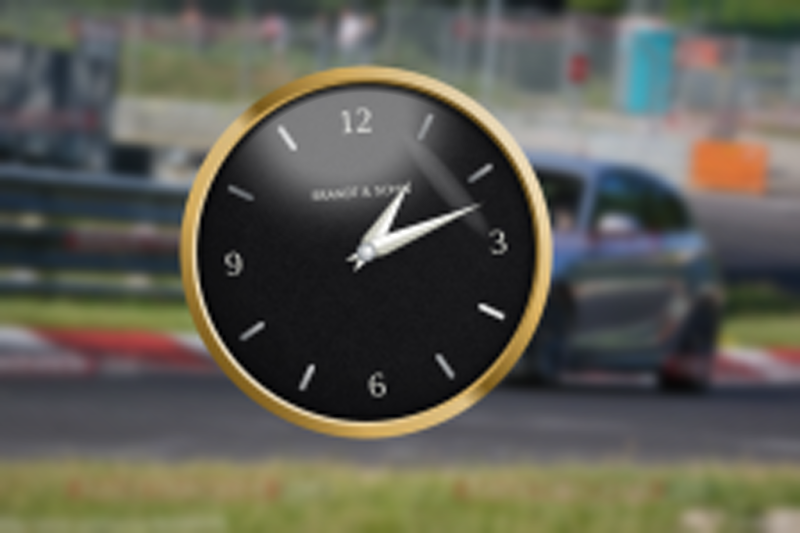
{"hour": 1, "minute": 12}
